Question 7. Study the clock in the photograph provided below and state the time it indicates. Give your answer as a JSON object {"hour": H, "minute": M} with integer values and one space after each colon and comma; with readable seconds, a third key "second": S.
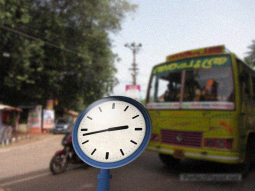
{"hour": 2, "minute": 43}
